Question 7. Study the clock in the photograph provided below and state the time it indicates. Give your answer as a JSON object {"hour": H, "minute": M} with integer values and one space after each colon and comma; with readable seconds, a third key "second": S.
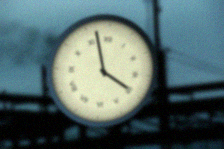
{"hour": 3, "minute": 57}
